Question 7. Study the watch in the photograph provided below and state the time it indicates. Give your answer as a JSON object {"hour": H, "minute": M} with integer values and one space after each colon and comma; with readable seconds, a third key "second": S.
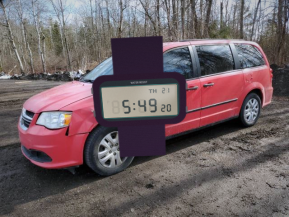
{"hour": 5, "minute": 49, "second": 20}
